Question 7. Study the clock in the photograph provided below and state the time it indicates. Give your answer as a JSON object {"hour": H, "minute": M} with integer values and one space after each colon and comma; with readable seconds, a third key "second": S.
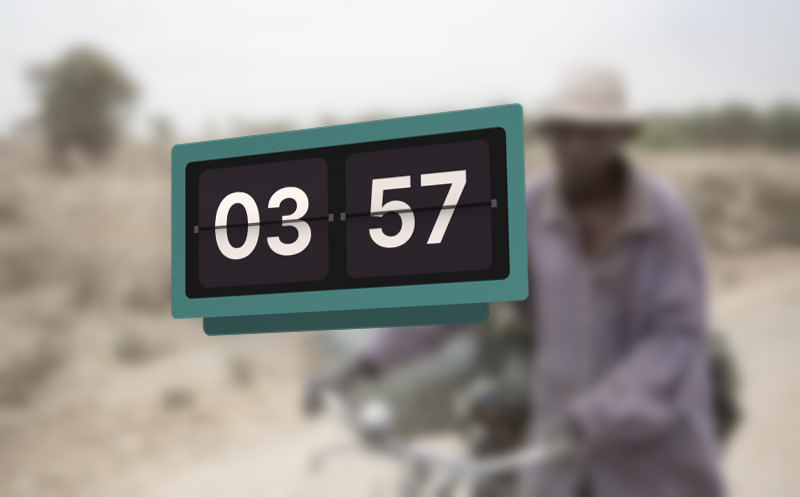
{"hour": 3, "minute": 57}
